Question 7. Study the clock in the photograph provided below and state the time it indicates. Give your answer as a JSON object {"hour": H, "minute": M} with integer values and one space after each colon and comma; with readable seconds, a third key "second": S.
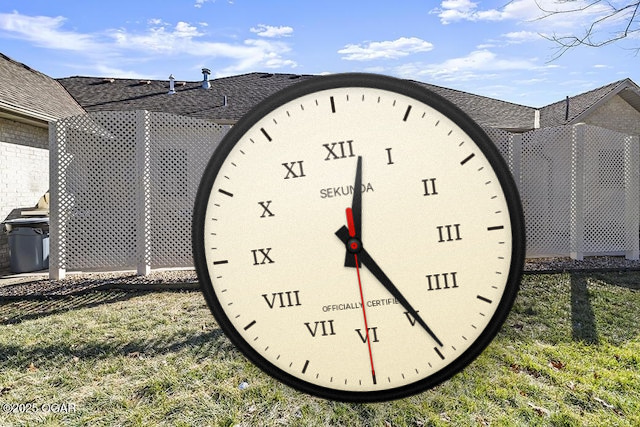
{"hour": 12, "minute": 24, "second": 30}
